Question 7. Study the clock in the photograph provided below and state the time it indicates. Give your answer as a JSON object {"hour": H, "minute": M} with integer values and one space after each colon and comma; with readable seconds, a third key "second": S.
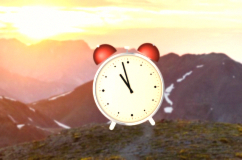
{"hour": 10, "minute": 58}
